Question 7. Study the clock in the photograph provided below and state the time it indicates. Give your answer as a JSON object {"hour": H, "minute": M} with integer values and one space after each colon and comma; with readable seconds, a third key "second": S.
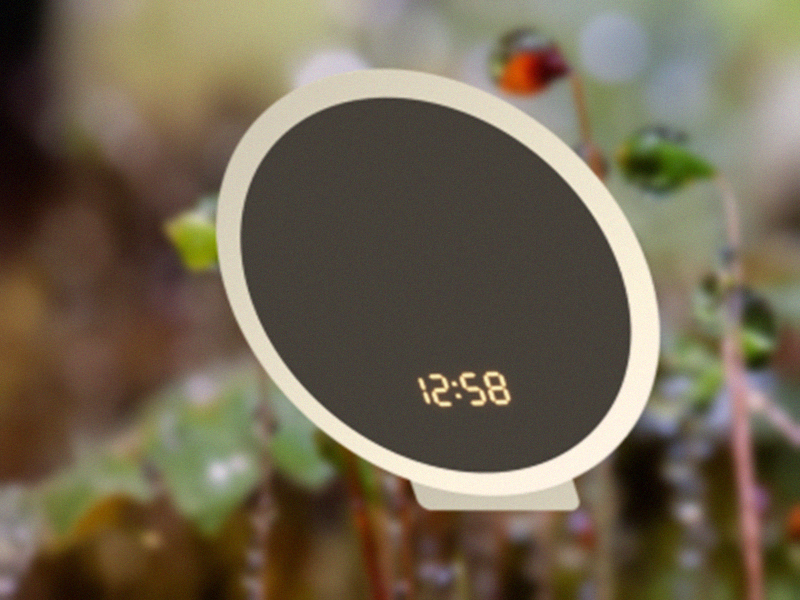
{"hour": 12, "minute": 58}
